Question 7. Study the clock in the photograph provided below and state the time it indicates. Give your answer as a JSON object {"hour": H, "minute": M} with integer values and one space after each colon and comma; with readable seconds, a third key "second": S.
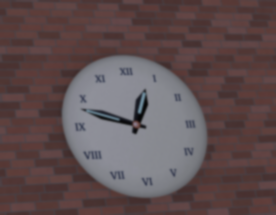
{"hour": 12, "minute": 48}
